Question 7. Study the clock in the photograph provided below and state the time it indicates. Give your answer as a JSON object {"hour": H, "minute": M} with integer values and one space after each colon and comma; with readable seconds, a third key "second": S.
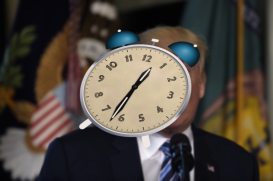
{"hour": 12, "minute": 32}
